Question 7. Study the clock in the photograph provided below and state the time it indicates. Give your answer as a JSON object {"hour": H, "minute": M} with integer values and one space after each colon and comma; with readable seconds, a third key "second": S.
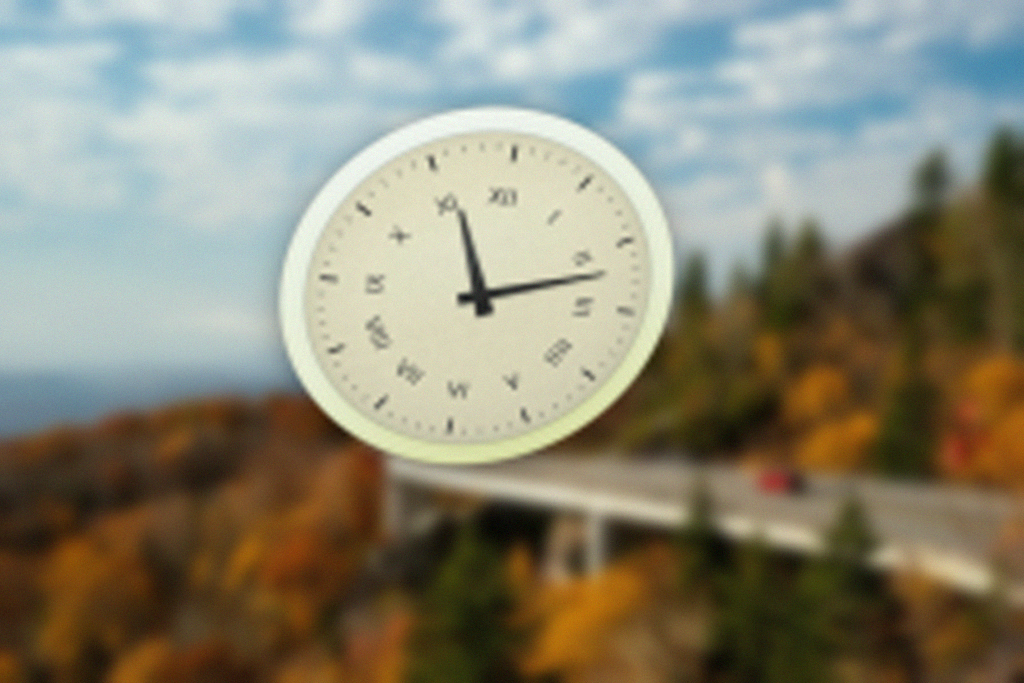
{"hour": 11, "minute": 12}
